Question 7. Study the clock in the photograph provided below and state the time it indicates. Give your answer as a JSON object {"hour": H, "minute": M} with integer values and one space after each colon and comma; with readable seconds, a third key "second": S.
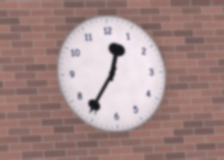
{"hour": 12, "minute": 36}
